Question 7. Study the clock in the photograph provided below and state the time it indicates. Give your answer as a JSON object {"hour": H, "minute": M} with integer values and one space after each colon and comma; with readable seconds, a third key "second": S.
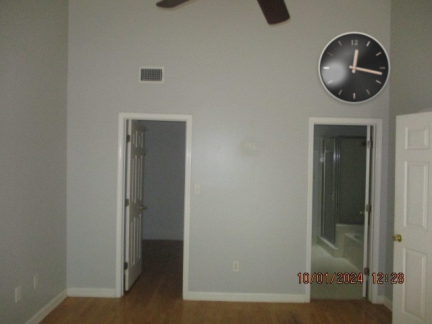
{"hour": 12, "minute": 17}
